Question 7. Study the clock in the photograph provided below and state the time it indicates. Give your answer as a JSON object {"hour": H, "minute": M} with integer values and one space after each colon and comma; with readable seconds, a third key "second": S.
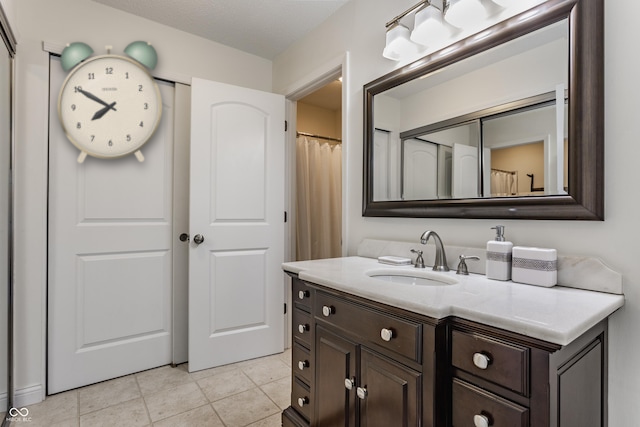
{"hour": 7, "minute": 50}
